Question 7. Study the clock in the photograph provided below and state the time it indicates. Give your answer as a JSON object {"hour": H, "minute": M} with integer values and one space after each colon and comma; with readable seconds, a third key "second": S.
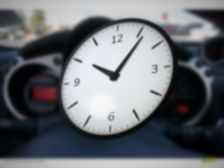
{"hour": 10, "minute": 6}
